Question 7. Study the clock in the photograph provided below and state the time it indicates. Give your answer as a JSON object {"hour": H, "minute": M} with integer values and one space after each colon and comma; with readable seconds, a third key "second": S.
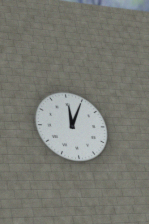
{"hour": 12, "minute": 5}
